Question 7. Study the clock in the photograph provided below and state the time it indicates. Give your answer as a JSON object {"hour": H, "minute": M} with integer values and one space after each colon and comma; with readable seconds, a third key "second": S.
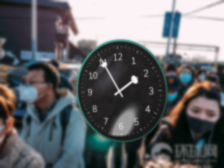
{"hour": 1, "minute": 55}
